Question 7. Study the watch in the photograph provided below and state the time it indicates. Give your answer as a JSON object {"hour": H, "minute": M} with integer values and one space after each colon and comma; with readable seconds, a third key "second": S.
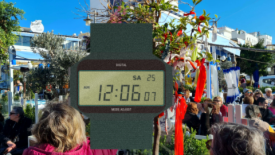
{"hour": 12, "minute": 6, "second": 7}
